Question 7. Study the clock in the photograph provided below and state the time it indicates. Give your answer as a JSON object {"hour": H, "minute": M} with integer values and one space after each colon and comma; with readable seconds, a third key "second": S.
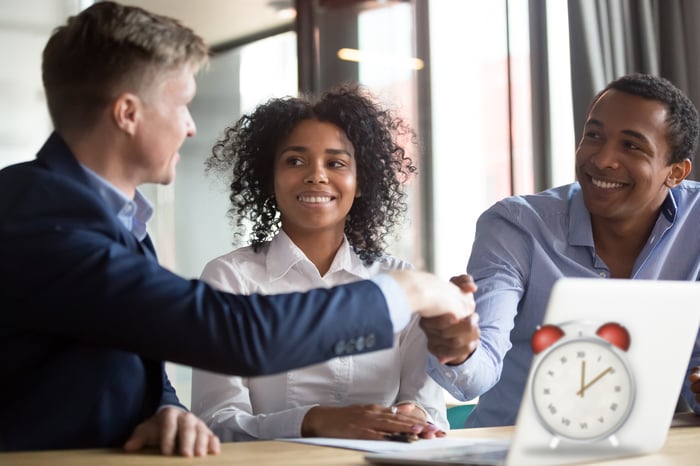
{"hour": 12, "minute": 9}
